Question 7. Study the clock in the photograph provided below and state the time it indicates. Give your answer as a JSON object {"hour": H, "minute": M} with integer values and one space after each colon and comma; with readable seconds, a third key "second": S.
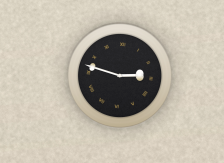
{"hour": 2, "minute": 47}
